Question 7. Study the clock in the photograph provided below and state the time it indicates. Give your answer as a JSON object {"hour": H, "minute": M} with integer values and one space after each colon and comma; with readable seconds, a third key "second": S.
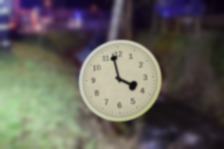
{"hour": 3, "minute": 58}
